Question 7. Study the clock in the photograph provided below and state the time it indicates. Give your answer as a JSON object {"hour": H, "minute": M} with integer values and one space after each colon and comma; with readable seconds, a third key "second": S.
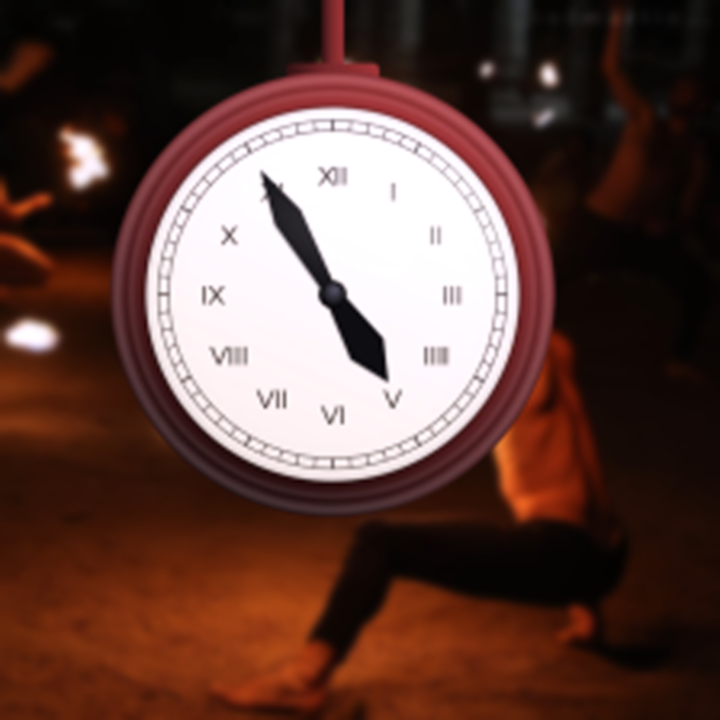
{"hour": 4, "minute": 55}
